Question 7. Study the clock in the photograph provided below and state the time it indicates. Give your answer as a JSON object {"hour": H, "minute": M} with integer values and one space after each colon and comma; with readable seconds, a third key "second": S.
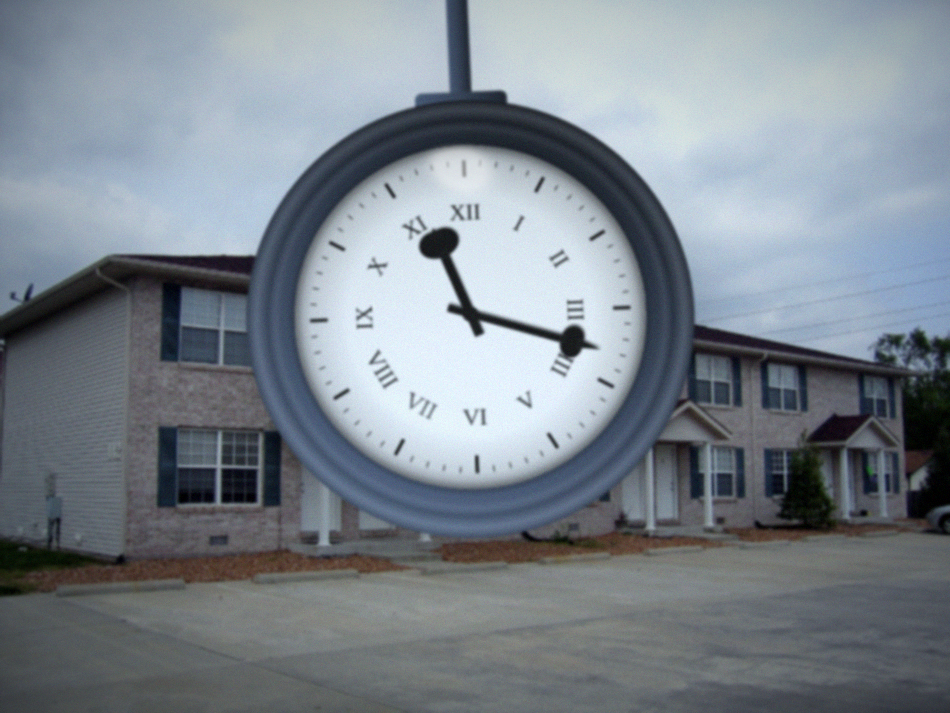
{"hour": 11, "minute": 18}
